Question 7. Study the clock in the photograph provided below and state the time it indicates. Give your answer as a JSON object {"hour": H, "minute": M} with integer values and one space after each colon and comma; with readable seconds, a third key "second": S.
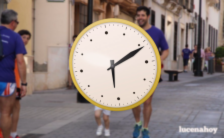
{"hour": 6, "minute": 11}
